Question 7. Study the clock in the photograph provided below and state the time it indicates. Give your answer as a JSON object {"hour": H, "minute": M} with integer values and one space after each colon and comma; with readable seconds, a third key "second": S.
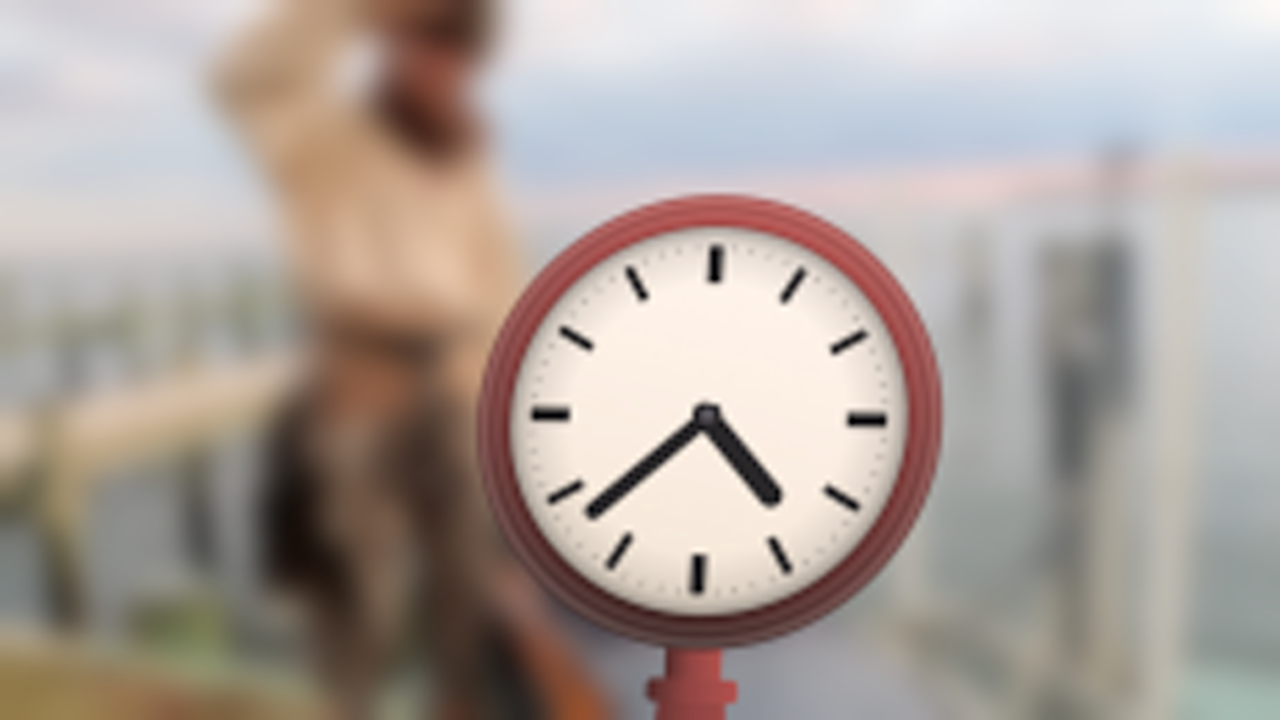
{"hour": 4, "minute": 38}
